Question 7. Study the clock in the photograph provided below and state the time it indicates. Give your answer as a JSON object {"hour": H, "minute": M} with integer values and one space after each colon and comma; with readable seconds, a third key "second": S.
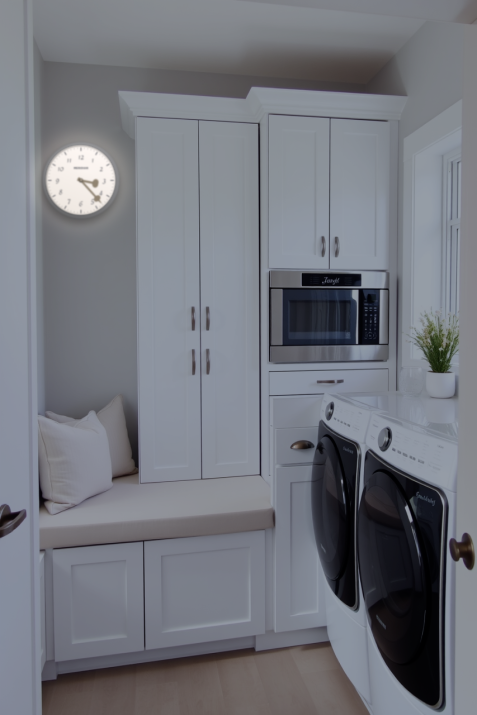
{"hour": 3, "minute": 23}
